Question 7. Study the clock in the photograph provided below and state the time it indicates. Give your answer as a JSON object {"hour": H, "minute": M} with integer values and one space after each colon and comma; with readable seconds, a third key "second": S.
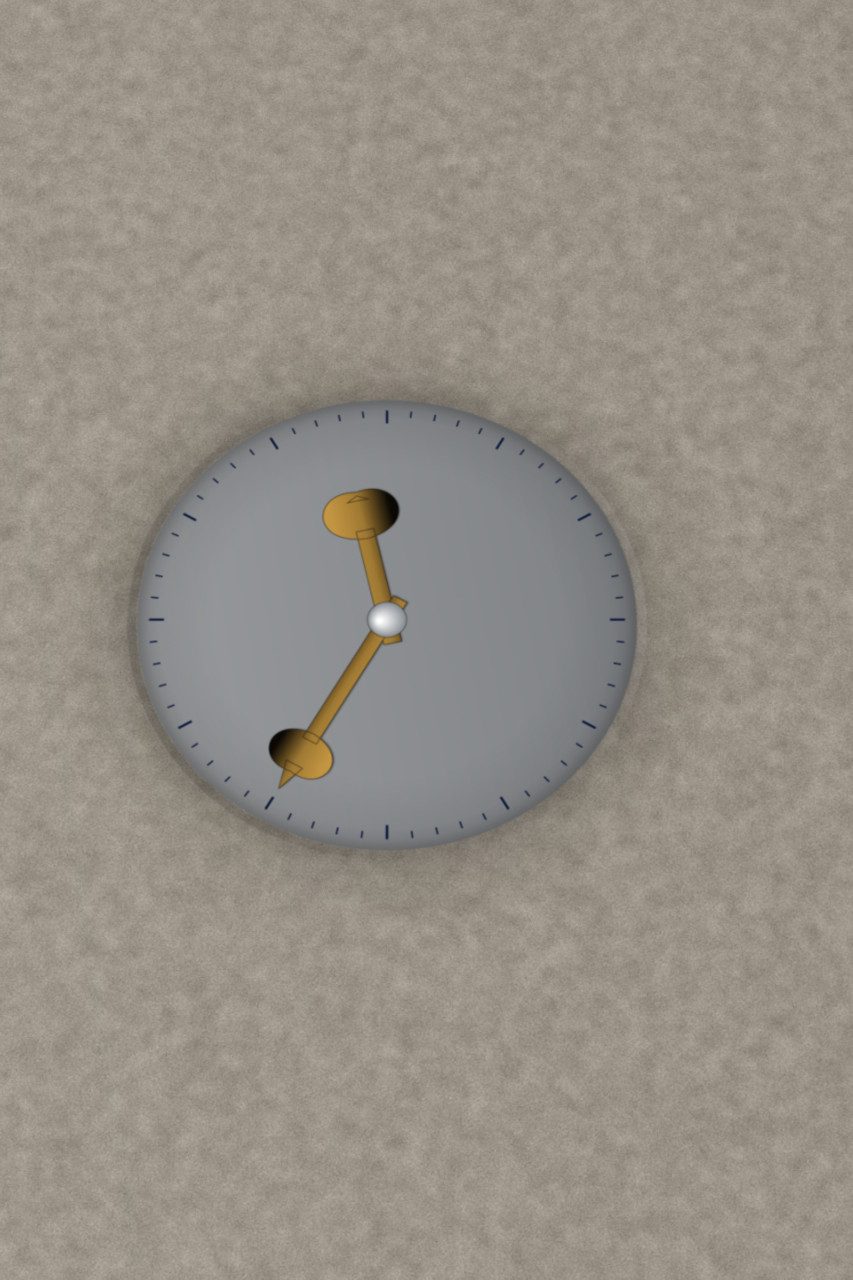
{"hour": 11, "minute": 35}
